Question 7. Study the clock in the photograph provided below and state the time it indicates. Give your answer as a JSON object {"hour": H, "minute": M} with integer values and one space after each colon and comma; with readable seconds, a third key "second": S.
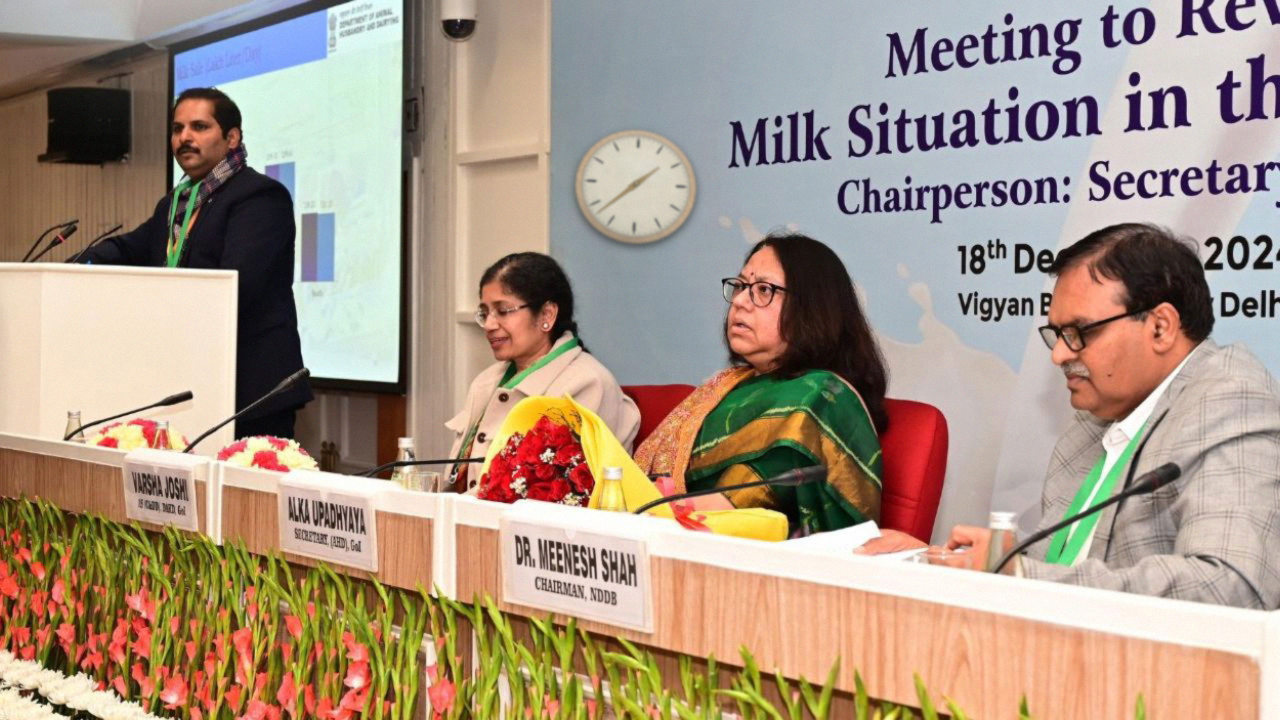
{"hour": 1, "minute": 38}
